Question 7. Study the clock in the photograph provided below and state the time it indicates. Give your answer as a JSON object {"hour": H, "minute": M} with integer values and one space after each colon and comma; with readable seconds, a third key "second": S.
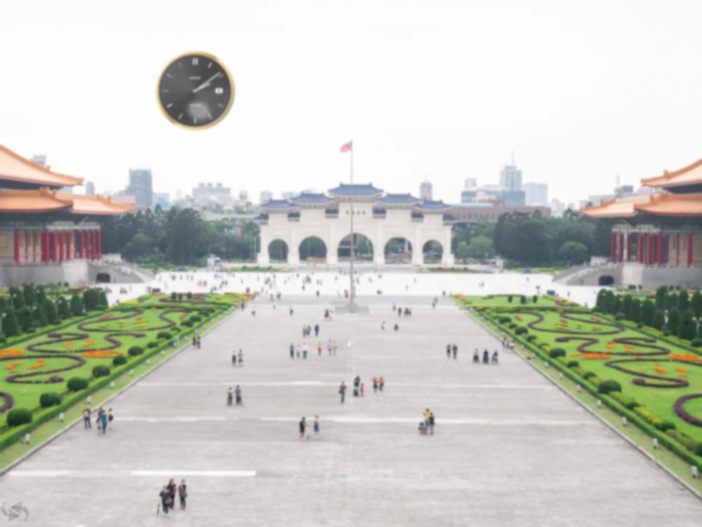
{"hour": 2, "minute": 9}
